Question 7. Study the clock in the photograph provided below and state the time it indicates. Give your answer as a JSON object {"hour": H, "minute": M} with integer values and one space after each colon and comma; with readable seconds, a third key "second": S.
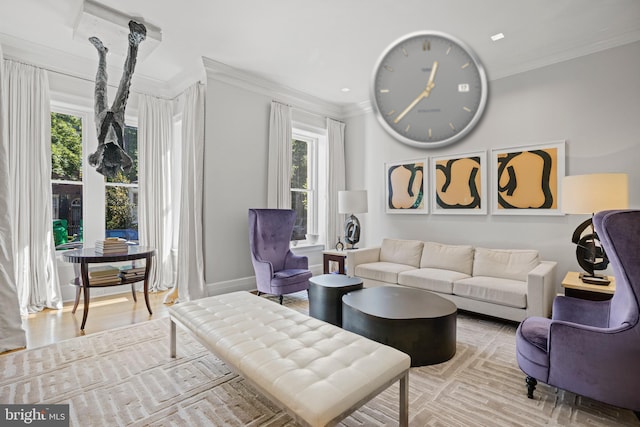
{"hour": 12, "minute": 38}
